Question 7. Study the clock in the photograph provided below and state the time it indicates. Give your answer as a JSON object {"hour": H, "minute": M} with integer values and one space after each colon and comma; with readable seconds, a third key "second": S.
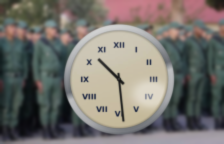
{"hour": 10, "minute": 29}
